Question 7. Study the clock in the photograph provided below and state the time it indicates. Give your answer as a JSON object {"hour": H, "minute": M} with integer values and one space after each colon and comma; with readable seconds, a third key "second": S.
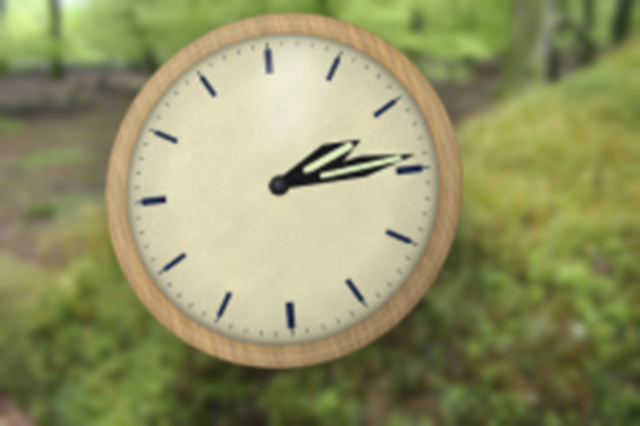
{"hour": 2, "minute": 14}
